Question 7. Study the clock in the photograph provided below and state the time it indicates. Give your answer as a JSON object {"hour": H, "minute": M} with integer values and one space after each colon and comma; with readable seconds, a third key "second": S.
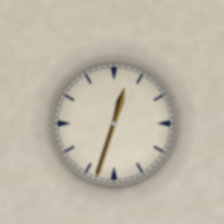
{"hour": 12, "minute": 33}
